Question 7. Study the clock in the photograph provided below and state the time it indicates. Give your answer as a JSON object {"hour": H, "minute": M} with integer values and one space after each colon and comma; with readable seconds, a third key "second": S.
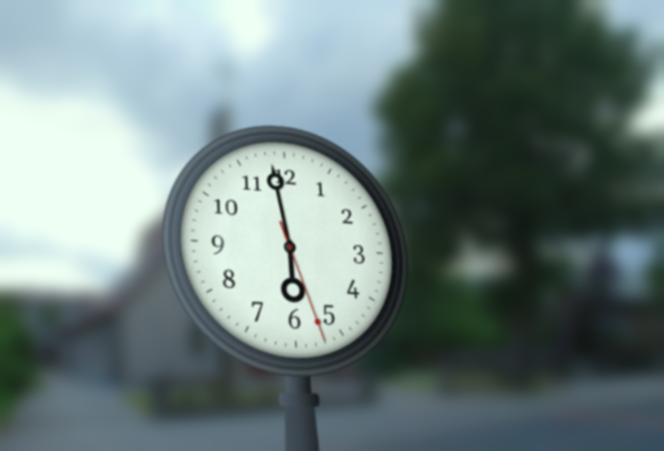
{"hour": 5, "minute": 58, "second": 27}
